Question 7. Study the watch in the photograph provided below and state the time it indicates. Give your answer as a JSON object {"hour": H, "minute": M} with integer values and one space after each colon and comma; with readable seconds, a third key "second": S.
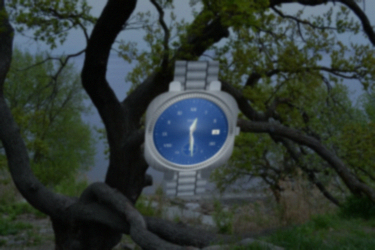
{"hour": 12, "minute": 29}
